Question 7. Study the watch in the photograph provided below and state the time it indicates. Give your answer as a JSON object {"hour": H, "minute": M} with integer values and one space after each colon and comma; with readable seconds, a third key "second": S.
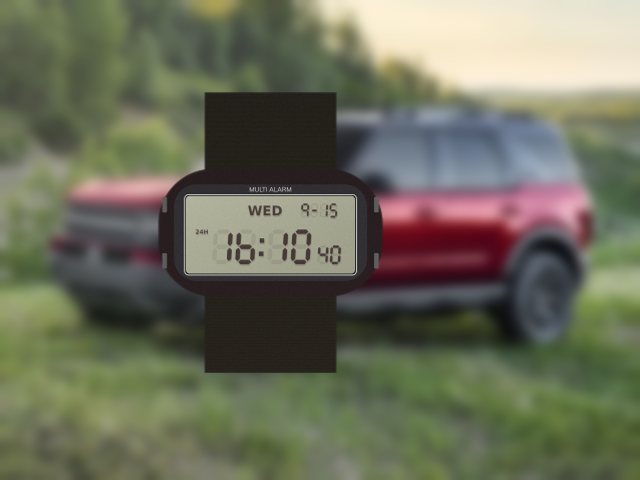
{"hour": 16, "minute": 10, "second": 40}
